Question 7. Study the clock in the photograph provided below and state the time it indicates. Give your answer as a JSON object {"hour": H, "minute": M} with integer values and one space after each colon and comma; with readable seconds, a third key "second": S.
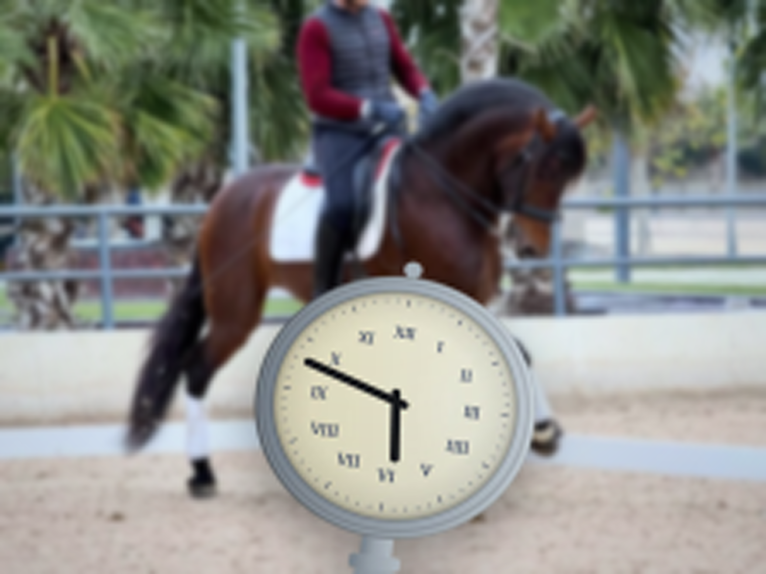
{"hour": 5, "minute": 48}
